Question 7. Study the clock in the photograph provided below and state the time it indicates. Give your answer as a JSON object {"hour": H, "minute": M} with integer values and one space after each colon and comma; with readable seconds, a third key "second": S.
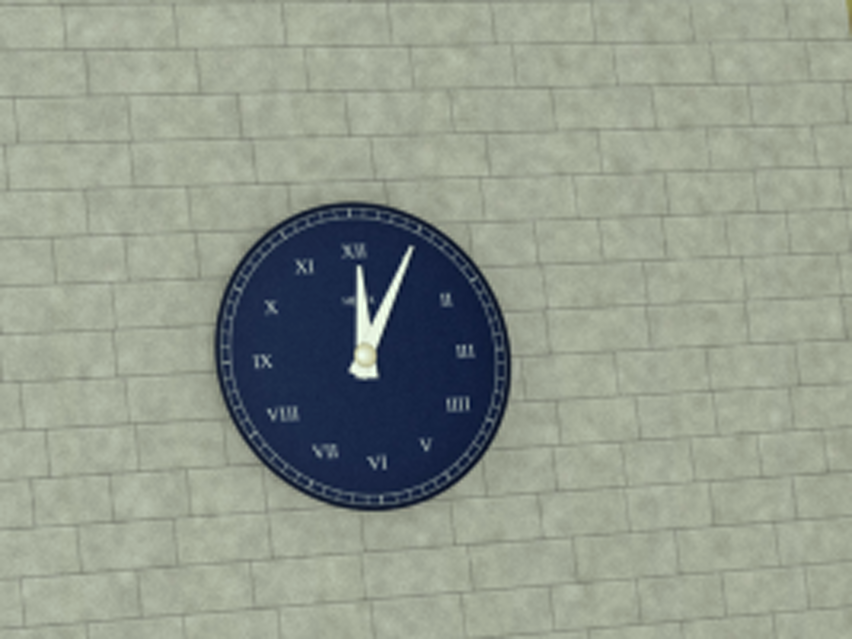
{"hour": 12, "minute": 5}
